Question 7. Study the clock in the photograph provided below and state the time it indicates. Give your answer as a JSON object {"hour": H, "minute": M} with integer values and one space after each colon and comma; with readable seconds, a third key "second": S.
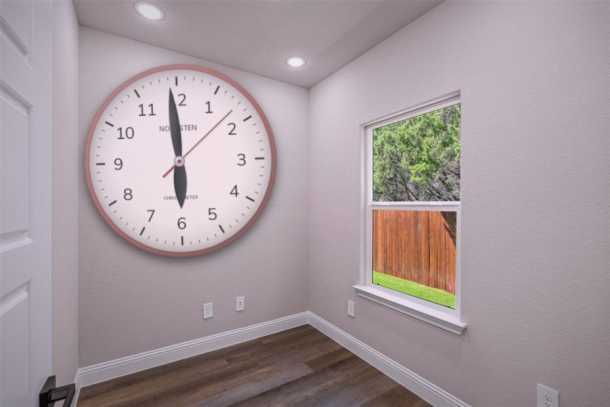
{"hour": 5, "minute": 59, "second": 8}
